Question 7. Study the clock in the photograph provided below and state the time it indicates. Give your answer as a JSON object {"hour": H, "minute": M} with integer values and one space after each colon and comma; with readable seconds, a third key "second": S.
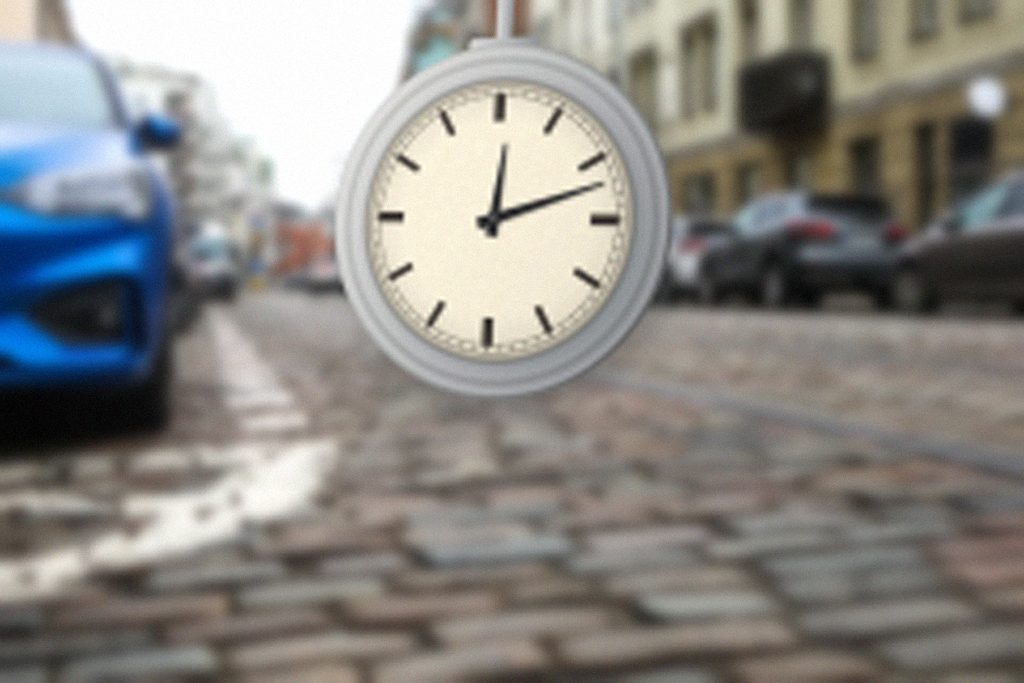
{"hour": 12, "minute": 12}
